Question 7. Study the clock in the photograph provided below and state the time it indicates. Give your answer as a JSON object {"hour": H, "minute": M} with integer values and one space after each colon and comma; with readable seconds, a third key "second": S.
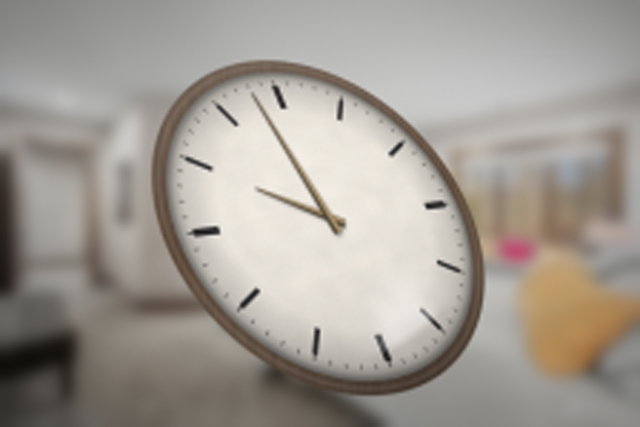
{"hour": 9, "minute": 58}
